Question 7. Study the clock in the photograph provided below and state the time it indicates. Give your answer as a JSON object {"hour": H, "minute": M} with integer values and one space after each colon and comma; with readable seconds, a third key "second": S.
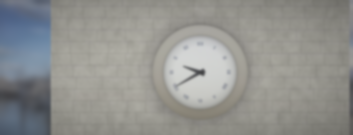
{"hour": 9, "minute": 40}
